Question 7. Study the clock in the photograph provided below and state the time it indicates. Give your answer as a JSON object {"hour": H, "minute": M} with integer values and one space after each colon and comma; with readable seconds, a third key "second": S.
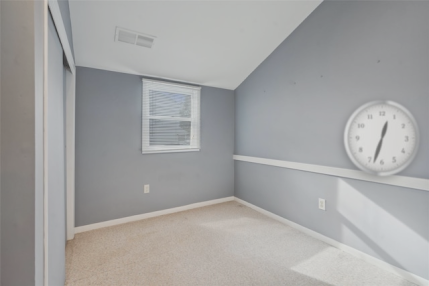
{"hour": 12, "minute": 33}
